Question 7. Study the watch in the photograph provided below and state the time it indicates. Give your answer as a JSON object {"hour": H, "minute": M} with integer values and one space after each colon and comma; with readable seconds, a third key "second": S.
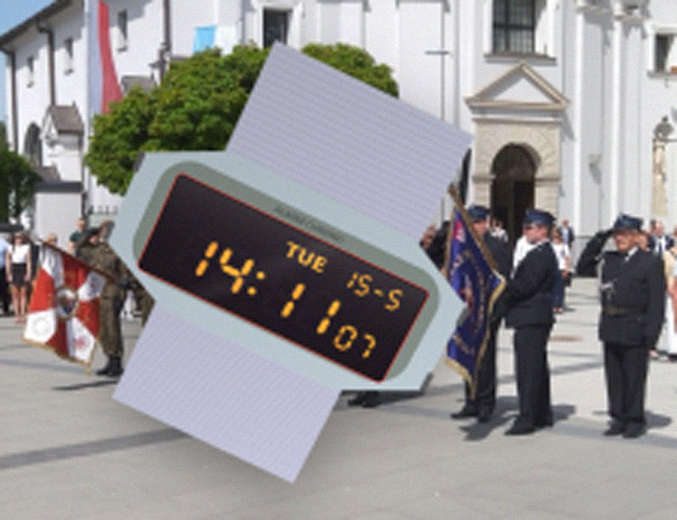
{"hour": 14, "minute": 11, "second": 7}
